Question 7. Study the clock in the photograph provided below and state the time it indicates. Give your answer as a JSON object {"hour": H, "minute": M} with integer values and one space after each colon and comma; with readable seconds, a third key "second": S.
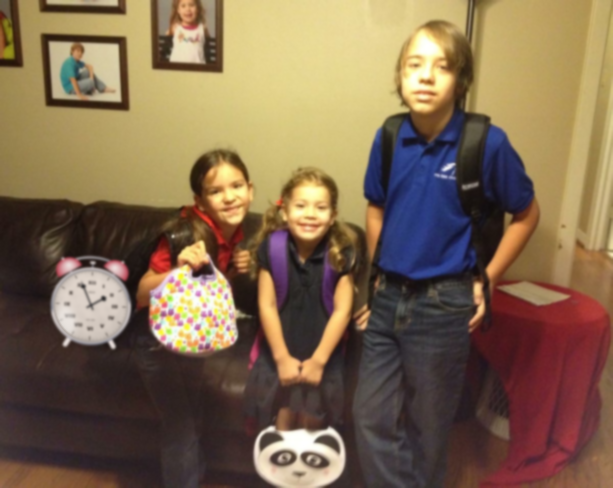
{"hour": 1, "minute": 56}
